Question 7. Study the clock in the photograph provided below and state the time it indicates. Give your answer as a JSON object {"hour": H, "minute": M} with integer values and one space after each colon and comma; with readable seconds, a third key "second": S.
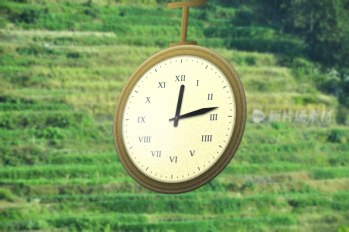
{"hour": 12, "minute": 13}
